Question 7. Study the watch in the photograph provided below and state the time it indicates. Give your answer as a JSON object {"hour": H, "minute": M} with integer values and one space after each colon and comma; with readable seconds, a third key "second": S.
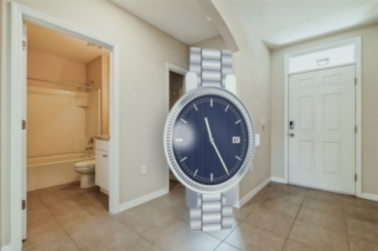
{"hour": 11, "minute": 25}
